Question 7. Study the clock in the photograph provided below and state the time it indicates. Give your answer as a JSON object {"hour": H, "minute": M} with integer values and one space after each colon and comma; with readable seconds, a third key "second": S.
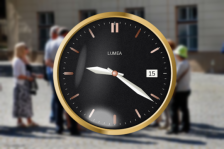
{"hour": 9, "minute": 21}
